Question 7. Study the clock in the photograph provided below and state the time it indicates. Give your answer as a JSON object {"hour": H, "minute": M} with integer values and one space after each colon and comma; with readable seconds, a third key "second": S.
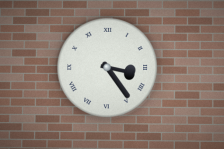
{"hour": 3, "minute": 24}
